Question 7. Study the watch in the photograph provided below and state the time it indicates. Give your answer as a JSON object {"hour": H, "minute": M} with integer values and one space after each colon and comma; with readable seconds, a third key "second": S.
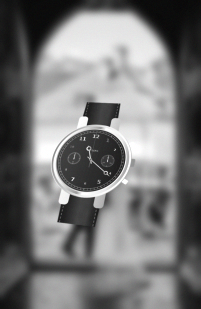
{"hour": 11, "minute": 21}
